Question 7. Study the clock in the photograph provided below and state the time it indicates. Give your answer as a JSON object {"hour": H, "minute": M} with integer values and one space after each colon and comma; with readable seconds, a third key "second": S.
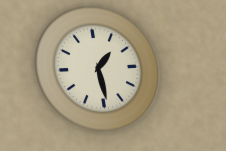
{"hour": 1, "minute": 29}
